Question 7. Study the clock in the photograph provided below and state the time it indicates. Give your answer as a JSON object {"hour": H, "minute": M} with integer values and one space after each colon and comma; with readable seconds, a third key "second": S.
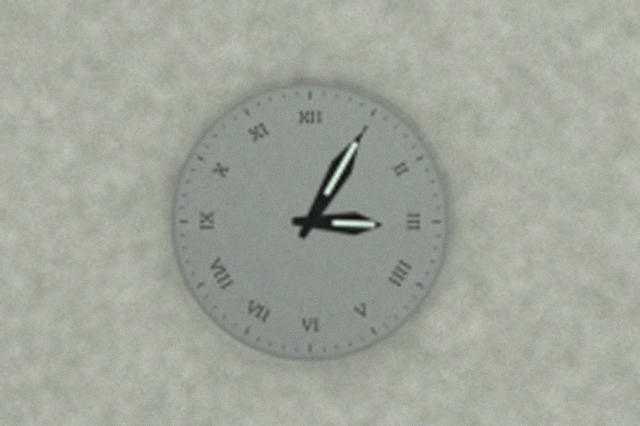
{"hour": 3, "minute": 5}
